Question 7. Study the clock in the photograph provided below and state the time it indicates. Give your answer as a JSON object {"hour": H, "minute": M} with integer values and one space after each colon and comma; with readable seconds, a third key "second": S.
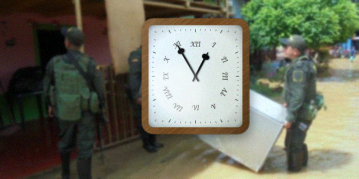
{"hour": 12, "minute": 55}
